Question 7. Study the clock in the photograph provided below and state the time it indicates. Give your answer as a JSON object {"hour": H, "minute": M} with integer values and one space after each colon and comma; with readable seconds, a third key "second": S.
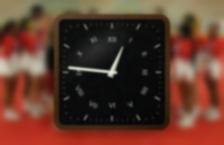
{"hour": 12, "minute": 46}
